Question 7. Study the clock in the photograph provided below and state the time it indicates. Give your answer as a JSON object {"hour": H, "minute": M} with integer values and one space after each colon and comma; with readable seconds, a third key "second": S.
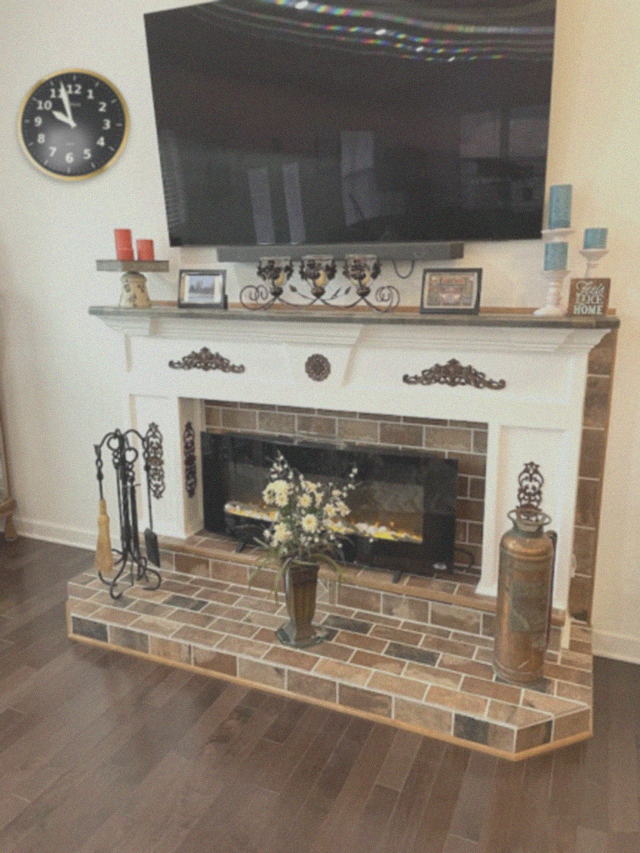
{"hour": 9, "minute": 57}
